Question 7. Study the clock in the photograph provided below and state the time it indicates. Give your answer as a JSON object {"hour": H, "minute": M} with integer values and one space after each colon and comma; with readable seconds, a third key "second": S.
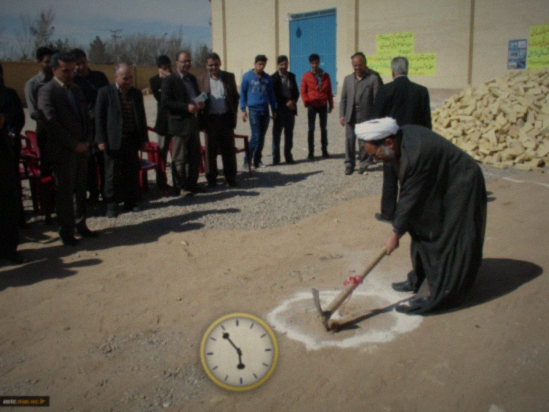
{"hour": 5, "minute": 54}
